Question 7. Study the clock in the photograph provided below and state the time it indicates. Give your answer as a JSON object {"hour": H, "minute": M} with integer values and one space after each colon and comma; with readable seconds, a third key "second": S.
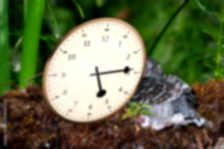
{"hour": 5, "minute": 14}
